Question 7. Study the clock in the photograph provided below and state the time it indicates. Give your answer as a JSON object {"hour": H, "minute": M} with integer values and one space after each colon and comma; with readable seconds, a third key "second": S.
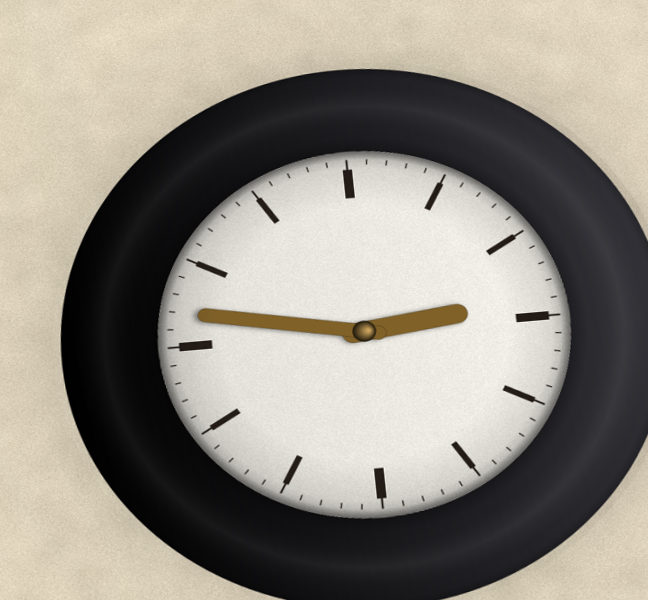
{"hour": 2, "minute": 47}
